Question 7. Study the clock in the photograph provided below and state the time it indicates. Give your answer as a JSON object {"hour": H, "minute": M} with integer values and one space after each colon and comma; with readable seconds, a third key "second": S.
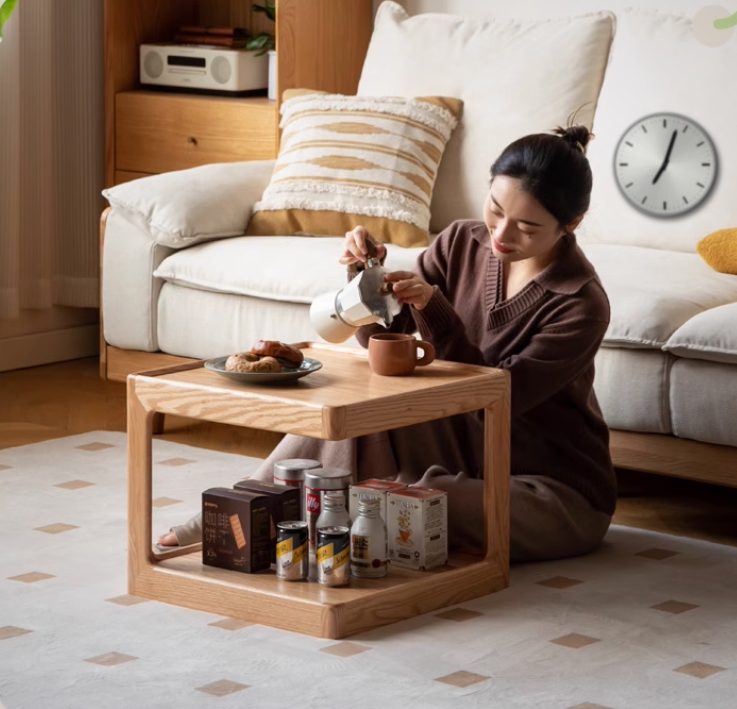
{"hour": 7, "minute": 3}
